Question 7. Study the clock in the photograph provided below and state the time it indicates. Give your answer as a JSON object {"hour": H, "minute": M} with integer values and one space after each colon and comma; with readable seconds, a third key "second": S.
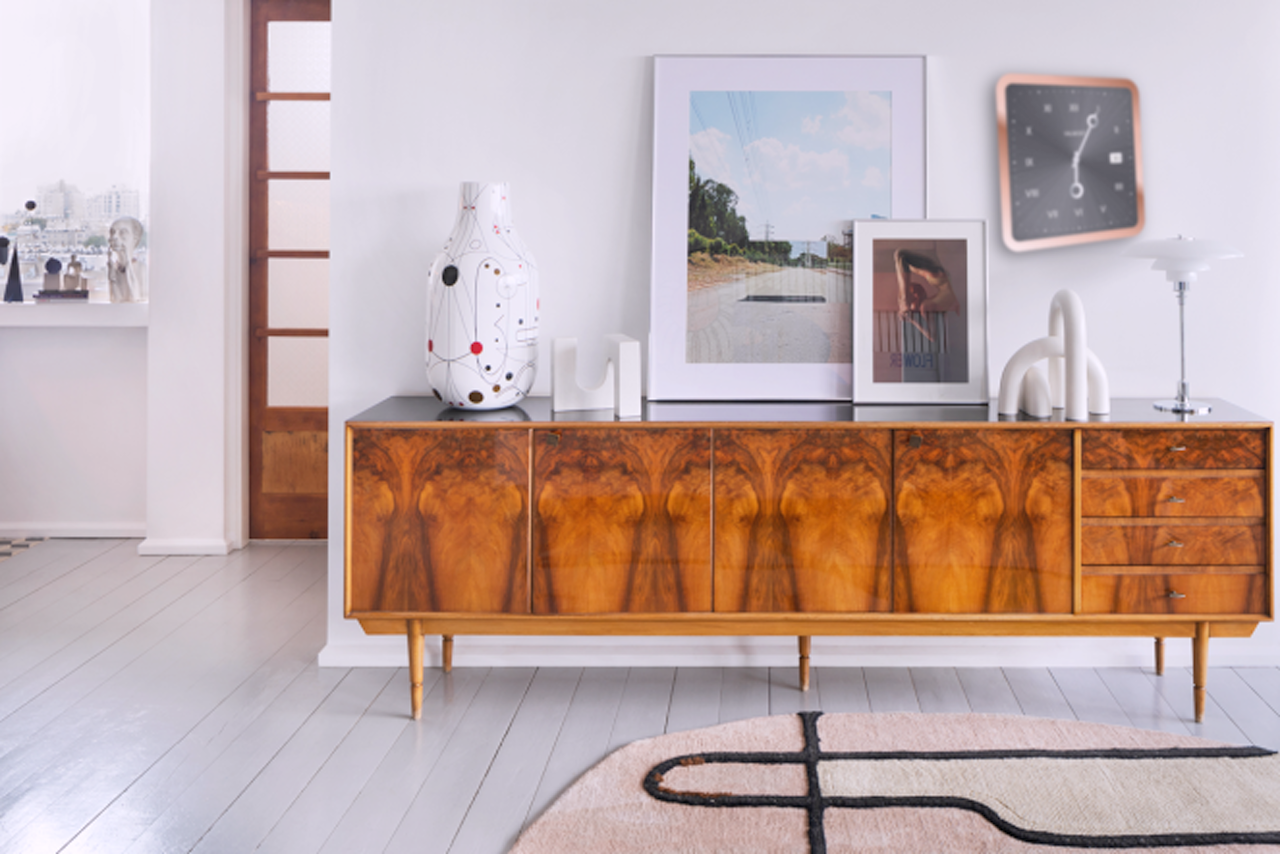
{"hour": 6, "minute": 5}
